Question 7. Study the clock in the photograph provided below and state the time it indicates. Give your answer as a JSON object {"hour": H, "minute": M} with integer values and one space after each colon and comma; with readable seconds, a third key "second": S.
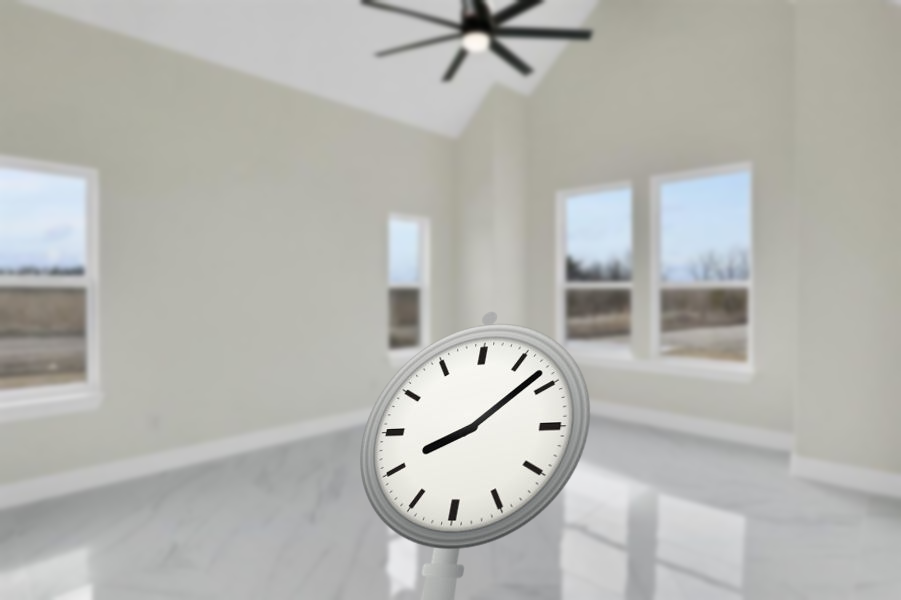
{"hour": 8, "minute": 8}
